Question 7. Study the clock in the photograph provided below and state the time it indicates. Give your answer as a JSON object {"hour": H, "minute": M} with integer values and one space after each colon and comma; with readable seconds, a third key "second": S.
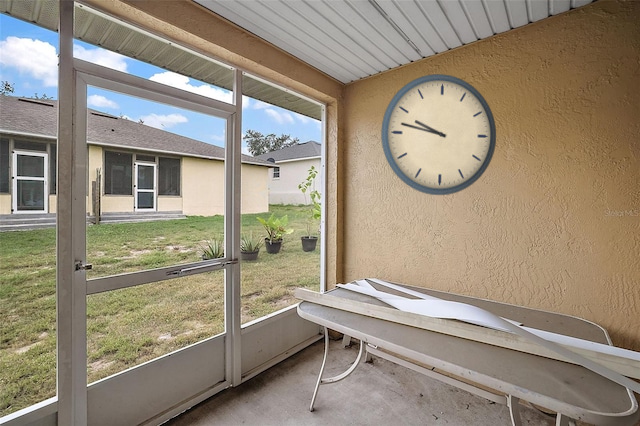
{"hour": 9, "minute": 47}
